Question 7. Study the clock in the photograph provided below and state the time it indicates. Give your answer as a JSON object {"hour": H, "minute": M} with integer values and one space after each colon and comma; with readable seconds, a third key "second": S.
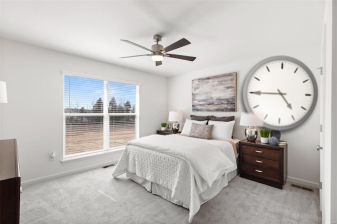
{"hour": 4, "minute": 45}
